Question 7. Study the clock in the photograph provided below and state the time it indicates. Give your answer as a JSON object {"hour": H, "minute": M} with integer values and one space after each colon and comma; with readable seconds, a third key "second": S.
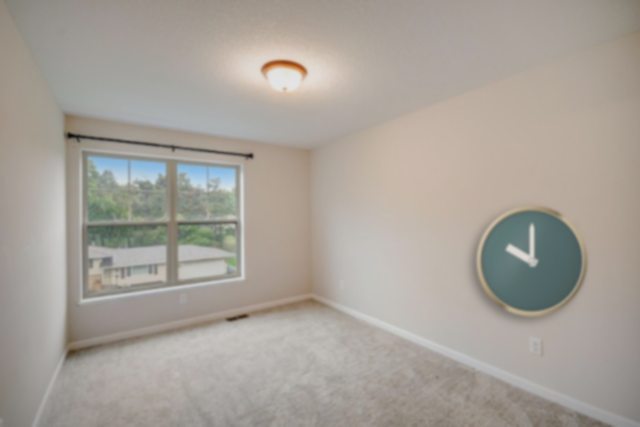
{"hour": 10, "minute": 0}
